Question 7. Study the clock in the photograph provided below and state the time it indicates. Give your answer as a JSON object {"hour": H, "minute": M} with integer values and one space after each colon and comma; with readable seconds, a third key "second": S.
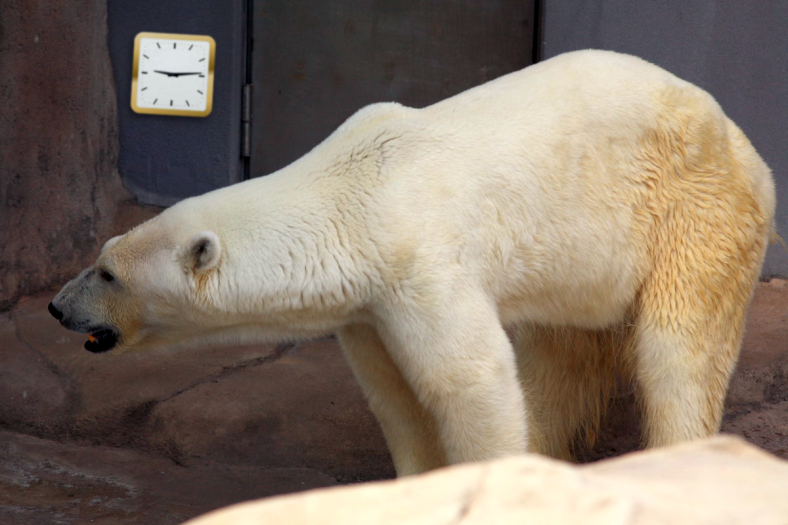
{"hour": 9, "minute": 14}
